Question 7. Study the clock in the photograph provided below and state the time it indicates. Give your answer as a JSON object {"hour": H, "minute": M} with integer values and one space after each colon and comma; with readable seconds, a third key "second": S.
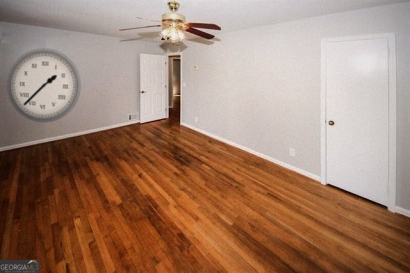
{"hour": 1, "minute": 37}
